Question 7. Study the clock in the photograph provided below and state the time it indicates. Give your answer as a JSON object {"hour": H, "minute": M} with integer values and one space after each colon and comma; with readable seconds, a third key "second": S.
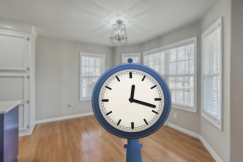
{"hour": 12, "minute": 18}
